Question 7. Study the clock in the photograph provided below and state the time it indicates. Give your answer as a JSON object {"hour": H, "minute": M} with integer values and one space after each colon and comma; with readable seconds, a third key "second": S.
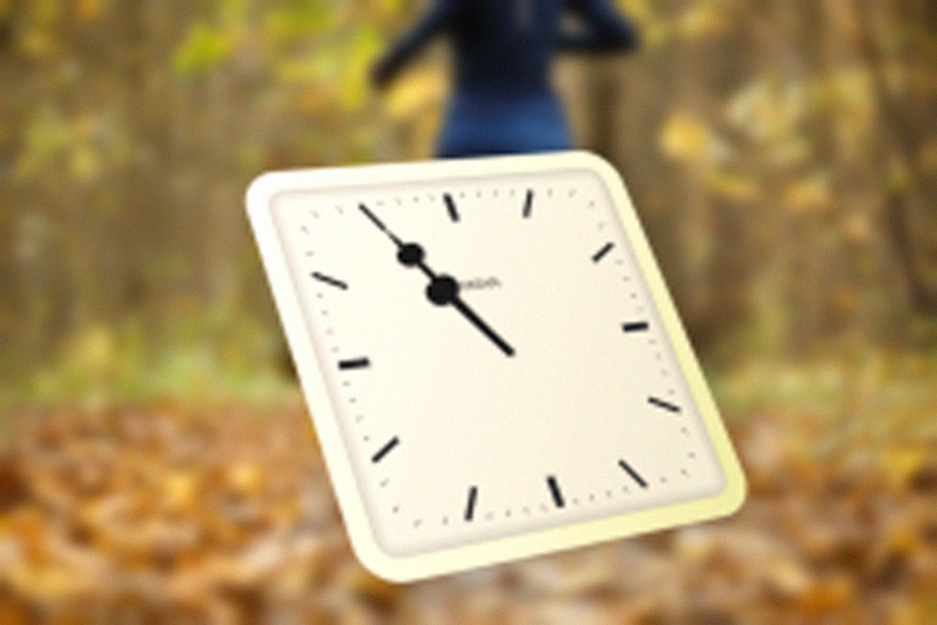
{"hour": 10, "minute": 55}
